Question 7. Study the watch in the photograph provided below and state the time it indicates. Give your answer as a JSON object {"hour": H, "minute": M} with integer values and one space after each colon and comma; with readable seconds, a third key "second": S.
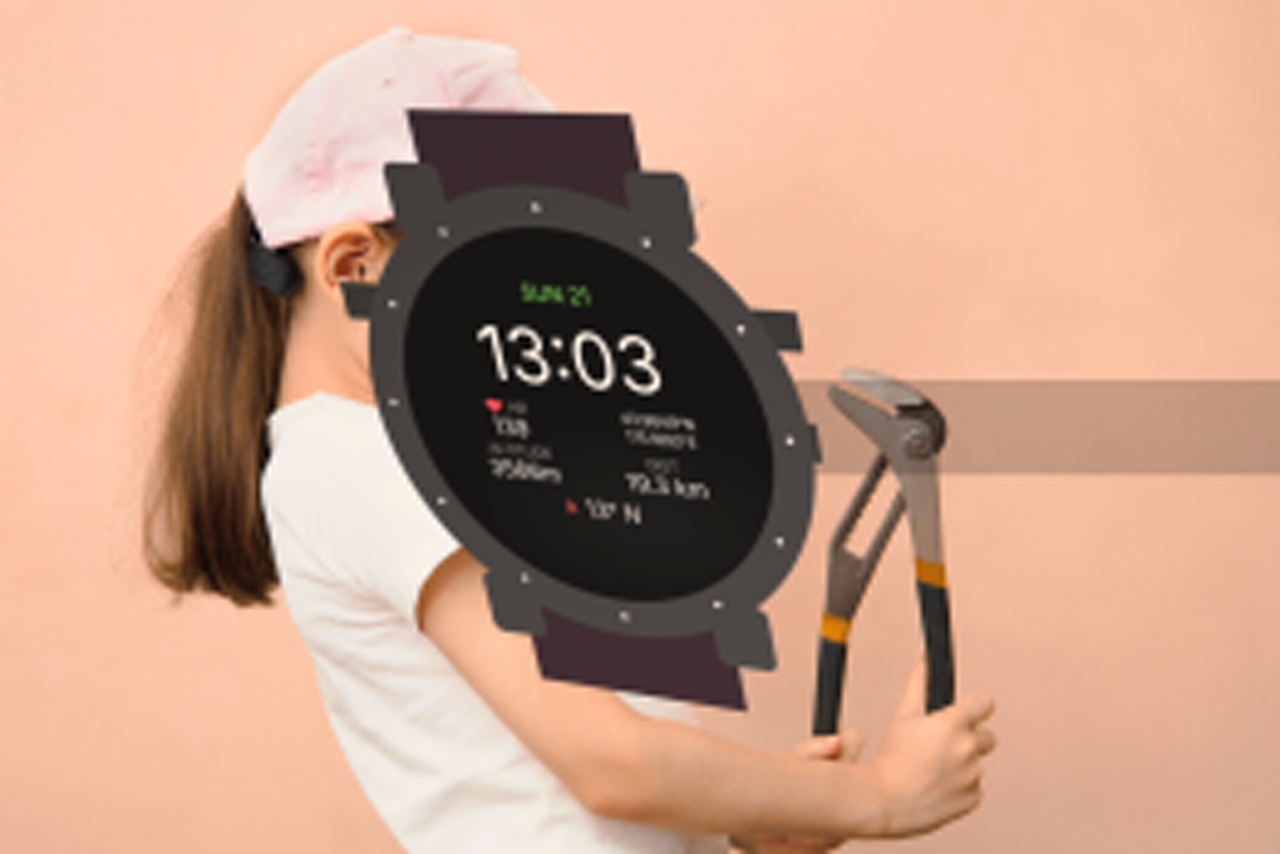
{"hour": 13, "minute": 3}
